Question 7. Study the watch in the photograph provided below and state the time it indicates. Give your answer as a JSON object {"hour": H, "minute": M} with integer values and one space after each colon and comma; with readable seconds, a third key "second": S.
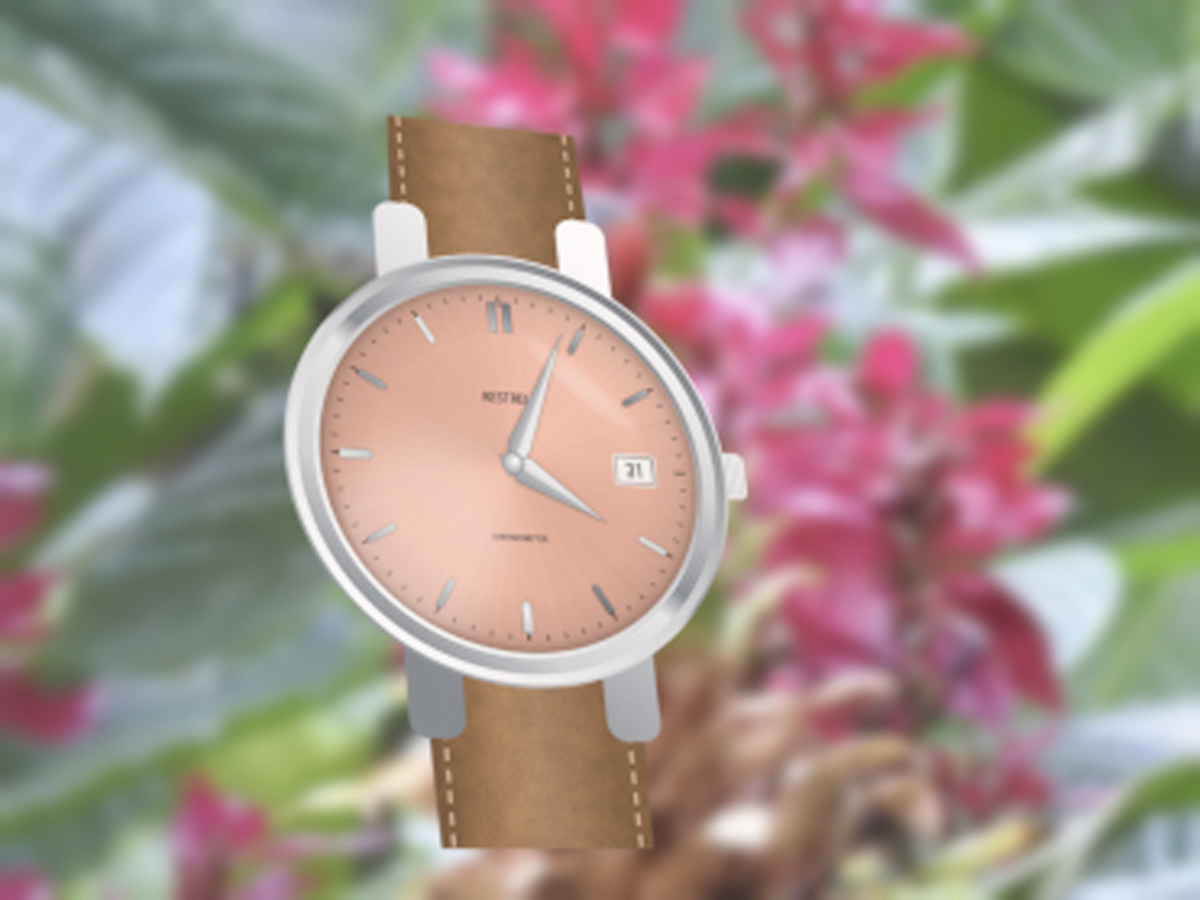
{"hour": 4, "minute": 4}
